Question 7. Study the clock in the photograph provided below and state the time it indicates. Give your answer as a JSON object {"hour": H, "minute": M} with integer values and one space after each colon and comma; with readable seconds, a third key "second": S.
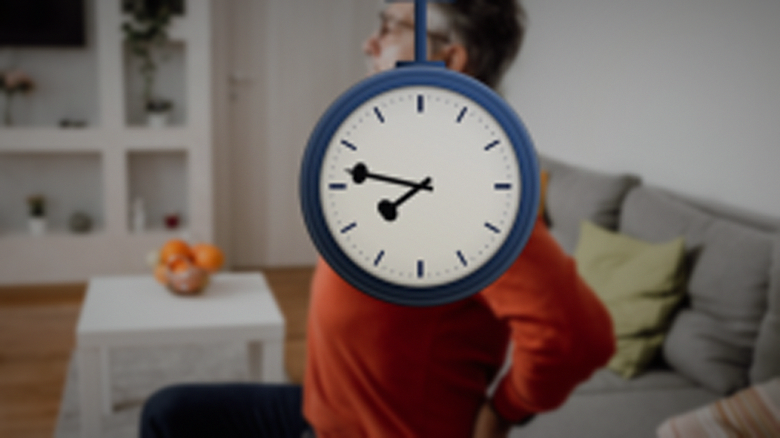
{"hour": 7, "minute": 47}
